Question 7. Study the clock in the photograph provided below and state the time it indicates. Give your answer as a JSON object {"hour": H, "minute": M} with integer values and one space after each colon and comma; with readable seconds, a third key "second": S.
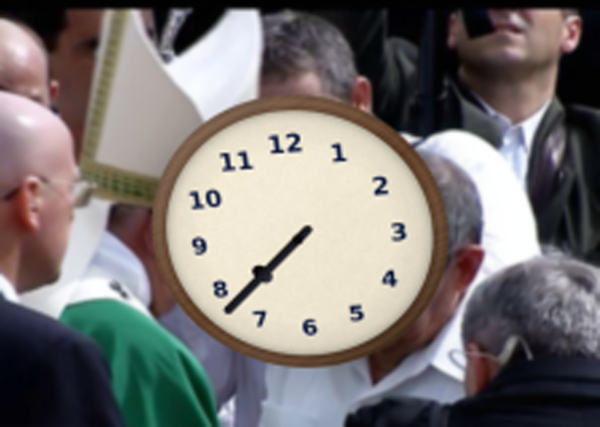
{"hour": 7, "minute": 38}
